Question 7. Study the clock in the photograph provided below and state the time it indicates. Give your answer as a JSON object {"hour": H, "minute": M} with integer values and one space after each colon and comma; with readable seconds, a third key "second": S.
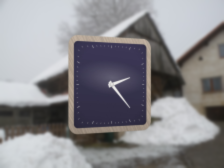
{"hour": 2, "minute": 23}
